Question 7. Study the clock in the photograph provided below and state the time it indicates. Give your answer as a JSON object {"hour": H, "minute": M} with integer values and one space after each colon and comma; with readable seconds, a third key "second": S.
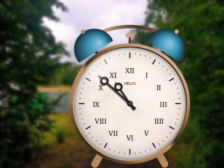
{"hour": 10, "minute": 52}
